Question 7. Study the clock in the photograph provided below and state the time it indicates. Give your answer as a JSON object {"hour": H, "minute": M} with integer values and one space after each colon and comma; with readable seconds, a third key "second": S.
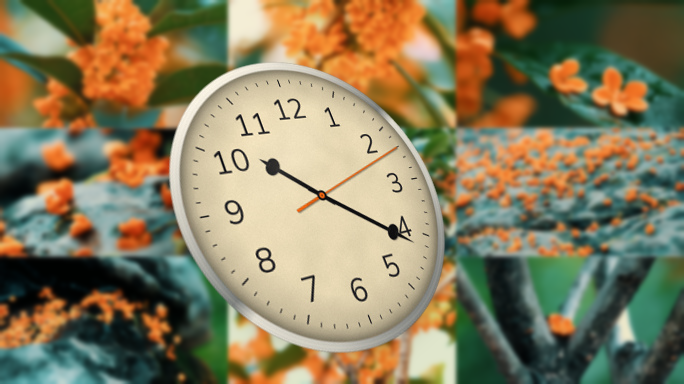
{"hour": 10, "minute": 21, "second": 12}
